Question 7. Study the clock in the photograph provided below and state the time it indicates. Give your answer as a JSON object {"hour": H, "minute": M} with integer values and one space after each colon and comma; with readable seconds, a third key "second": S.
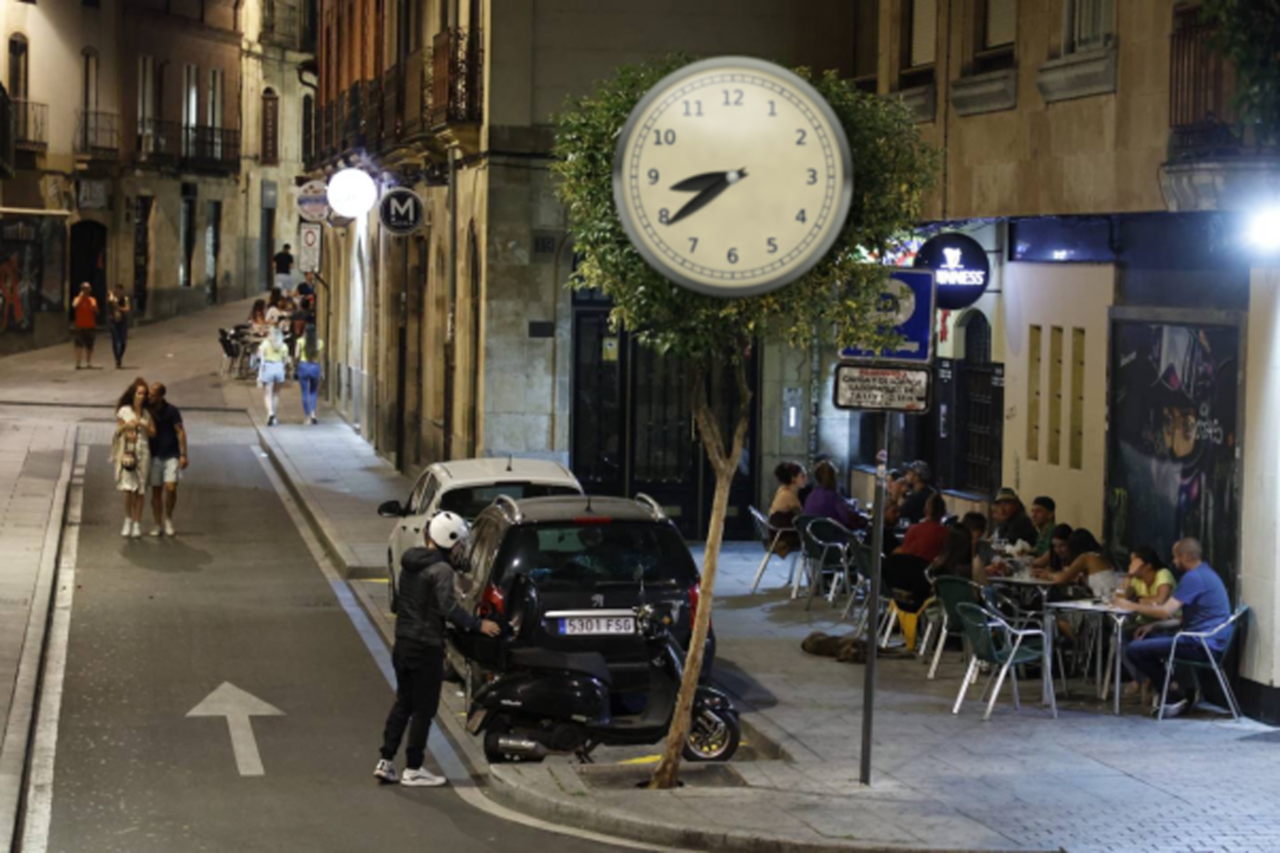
{"hour": 8, "minute": 39}
